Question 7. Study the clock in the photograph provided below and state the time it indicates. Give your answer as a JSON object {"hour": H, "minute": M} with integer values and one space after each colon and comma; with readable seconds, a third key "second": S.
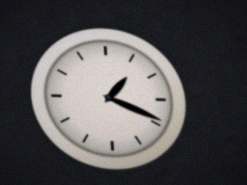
{"hour": 1, "minute": 19}
